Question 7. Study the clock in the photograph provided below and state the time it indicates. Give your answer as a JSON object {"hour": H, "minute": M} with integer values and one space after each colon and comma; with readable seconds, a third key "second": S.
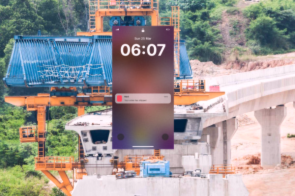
{"hour": 6, "minute": 7}
